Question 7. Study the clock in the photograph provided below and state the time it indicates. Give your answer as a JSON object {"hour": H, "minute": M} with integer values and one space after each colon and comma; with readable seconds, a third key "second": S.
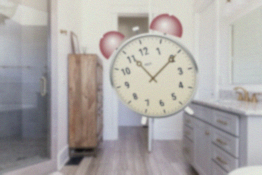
{"hour": 11, "minute": 10}
